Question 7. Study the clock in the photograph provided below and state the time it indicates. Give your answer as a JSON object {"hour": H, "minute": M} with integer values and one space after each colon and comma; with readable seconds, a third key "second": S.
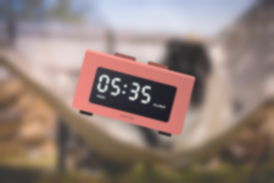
{"hour": 5, "minute": 35}
